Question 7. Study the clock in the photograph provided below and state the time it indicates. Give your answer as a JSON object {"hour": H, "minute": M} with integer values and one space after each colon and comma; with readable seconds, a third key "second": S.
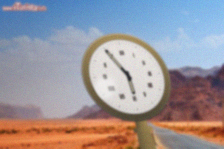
{"hour": 5, "minute": 55}
